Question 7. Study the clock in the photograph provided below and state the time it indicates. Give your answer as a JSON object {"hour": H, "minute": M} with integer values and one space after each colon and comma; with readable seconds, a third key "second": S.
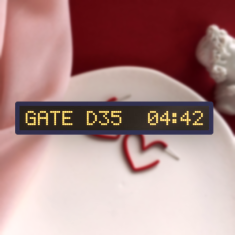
{"hour": 4, "minute": 42}
